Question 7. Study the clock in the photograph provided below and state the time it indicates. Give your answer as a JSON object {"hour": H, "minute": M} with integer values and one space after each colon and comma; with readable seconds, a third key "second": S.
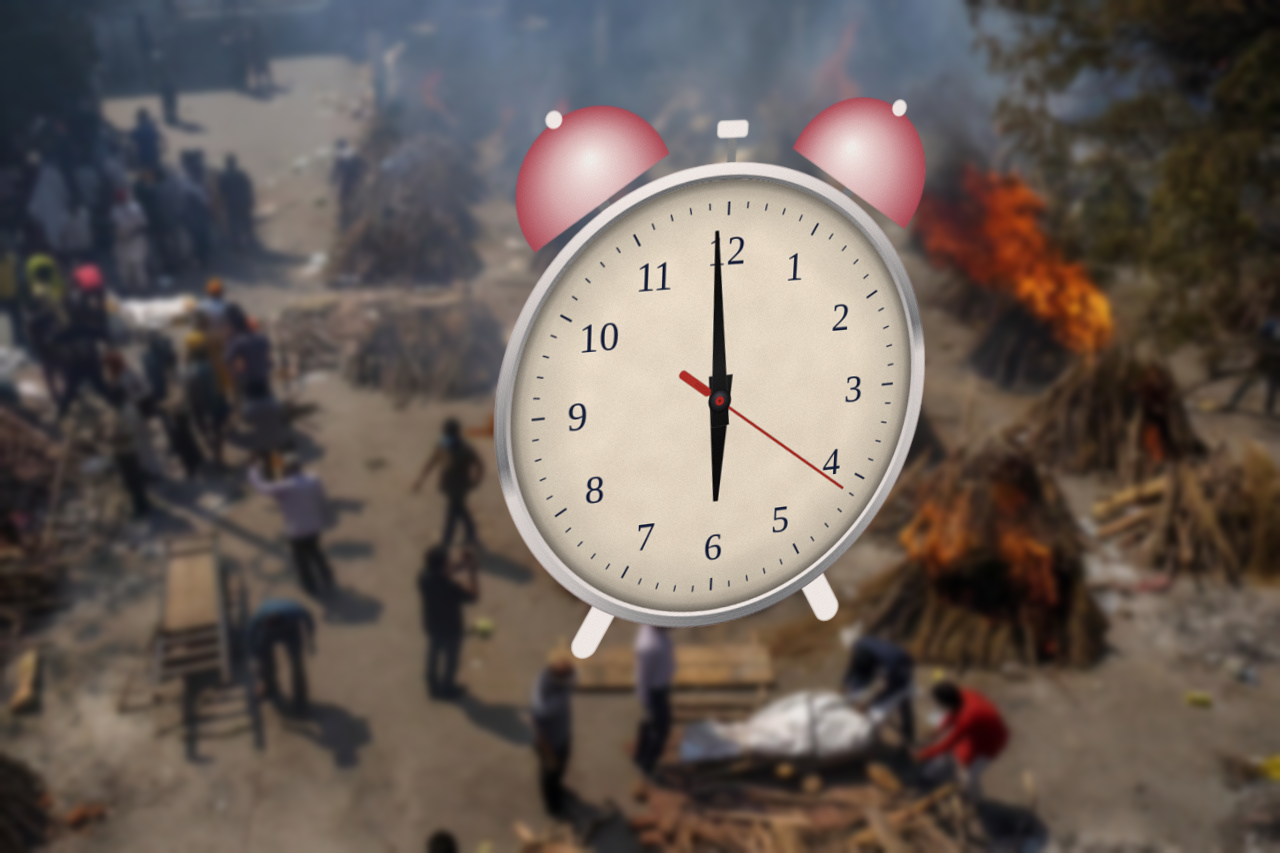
{"hour": 5, "minute": 59, "second": 21}
